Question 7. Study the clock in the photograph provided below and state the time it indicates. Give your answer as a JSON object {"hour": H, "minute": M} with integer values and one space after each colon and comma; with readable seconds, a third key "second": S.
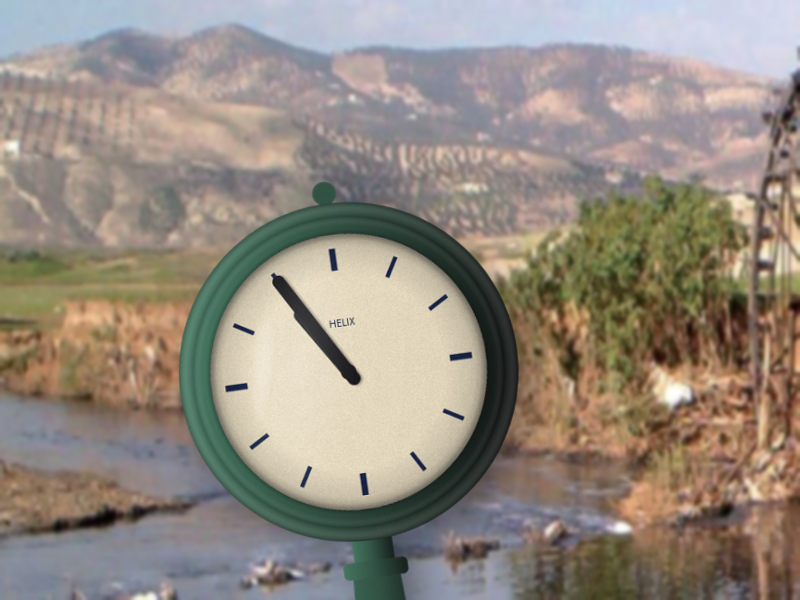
{"hour": 10, "minute": 55}
